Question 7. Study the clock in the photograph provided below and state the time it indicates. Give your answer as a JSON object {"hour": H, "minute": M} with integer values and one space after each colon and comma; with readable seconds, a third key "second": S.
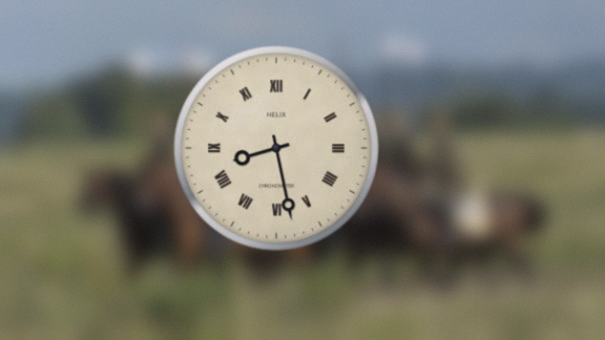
{"hour": 8, "minute": 28}
